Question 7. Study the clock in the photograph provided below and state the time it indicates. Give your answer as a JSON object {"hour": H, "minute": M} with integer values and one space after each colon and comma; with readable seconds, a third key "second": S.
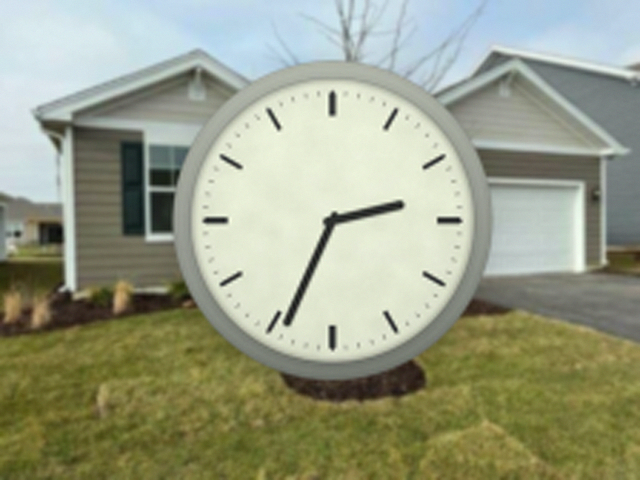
{"hour": 2, "minute": 34}
